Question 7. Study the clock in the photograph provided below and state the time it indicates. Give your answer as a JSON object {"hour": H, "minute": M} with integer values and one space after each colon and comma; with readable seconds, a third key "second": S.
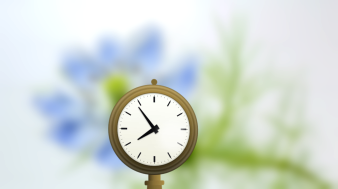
{"hour": 7, "minute": 54}
